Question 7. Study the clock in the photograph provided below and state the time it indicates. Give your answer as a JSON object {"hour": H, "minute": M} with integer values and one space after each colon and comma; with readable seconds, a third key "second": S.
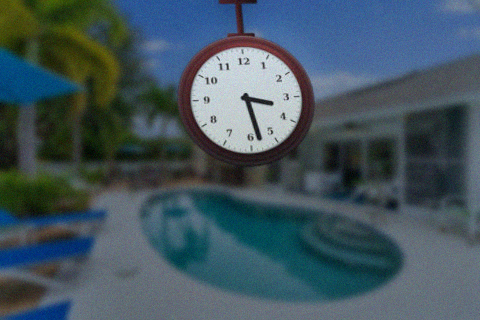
{"hour": 3, "minute": 28}
